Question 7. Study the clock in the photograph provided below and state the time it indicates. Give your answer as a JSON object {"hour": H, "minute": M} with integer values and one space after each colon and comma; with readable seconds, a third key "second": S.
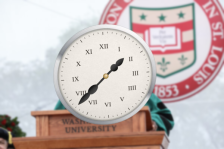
{"hour": 1, "minute": 38}
